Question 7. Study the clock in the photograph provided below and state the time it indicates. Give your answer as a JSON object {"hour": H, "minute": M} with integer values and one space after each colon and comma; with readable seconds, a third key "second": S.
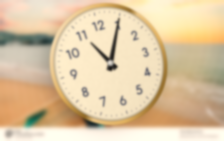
{"hour": 11, "minute": 5}
